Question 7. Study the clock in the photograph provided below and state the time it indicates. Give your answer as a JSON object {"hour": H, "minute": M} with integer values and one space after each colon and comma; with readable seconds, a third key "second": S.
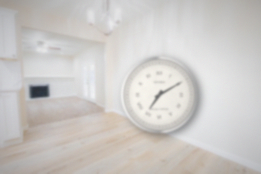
{"hour": 7, "minute": 10}
